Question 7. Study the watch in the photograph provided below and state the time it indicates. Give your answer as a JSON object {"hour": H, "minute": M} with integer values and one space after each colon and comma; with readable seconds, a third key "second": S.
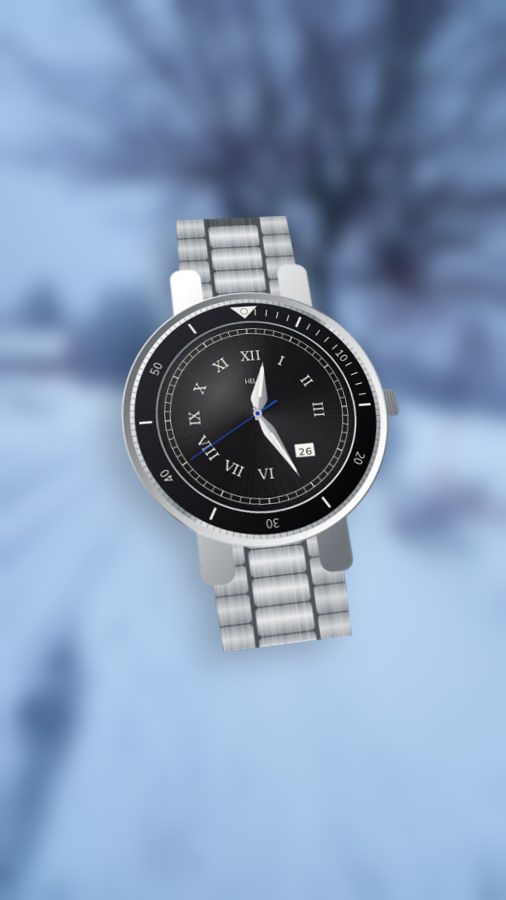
{"hour": 12, "minute": 25, "second": 40}
